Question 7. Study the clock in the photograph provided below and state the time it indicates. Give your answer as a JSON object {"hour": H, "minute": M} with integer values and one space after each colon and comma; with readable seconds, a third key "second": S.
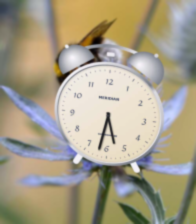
{"hour": 5, "minute": 32}
